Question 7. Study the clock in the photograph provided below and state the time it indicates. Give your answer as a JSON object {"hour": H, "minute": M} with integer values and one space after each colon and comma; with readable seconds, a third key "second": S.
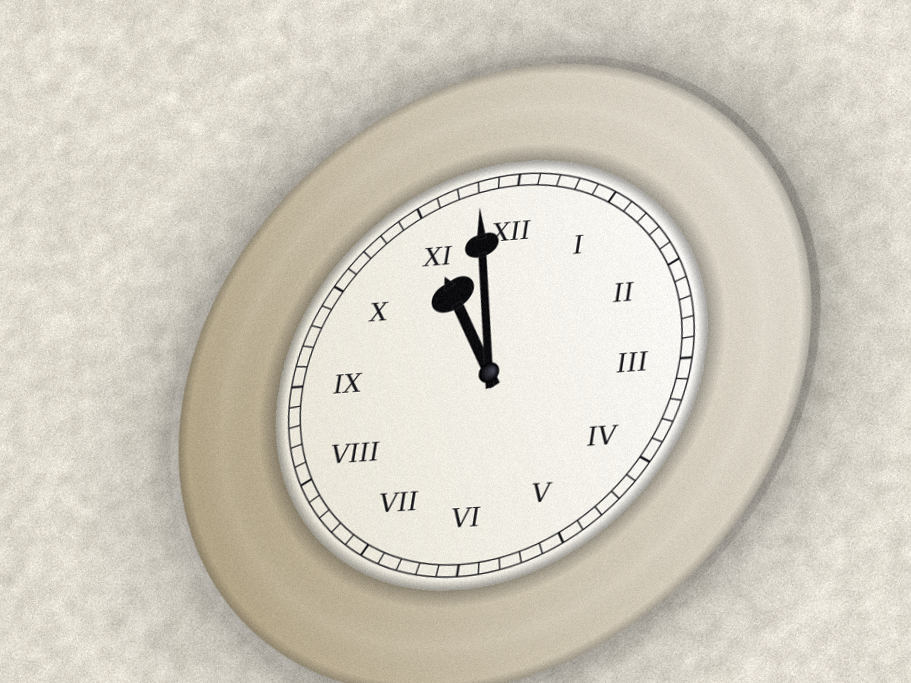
{"hour": 10, "minute": 58}
